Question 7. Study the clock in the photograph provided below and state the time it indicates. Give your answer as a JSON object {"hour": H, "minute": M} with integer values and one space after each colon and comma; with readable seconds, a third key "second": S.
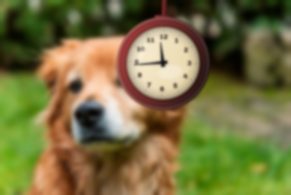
{"hour": 11, "minute": 44}
